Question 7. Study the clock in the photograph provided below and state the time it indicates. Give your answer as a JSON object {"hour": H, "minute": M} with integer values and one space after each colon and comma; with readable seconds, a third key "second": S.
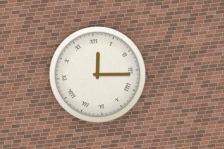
{"hour": 12, "minute": 16}
